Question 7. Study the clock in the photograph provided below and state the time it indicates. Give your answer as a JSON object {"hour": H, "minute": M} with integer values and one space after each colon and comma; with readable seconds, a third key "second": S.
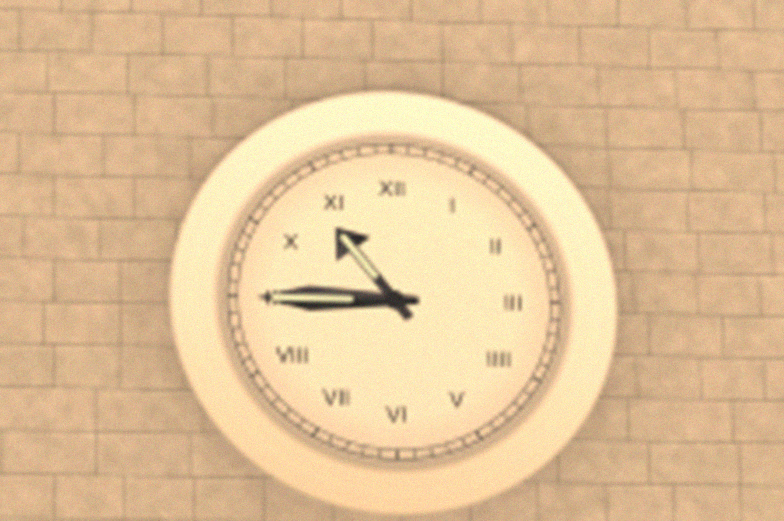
{"hour": 10, "minute": 45}
